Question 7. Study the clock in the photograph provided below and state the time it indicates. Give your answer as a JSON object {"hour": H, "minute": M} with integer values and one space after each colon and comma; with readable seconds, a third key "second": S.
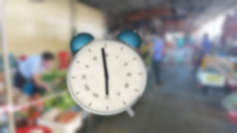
{"hour": 5, "minute": 59}
